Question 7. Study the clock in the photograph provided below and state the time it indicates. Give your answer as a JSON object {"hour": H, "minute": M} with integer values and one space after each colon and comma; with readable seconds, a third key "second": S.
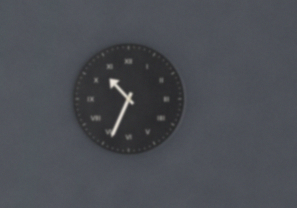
{"hour": 10, "minute": 34}
